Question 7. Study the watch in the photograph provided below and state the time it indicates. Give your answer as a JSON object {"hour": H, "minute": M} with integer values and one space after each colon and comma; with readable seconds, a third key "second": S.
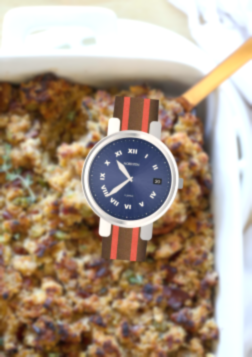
{"hour": 10, "minute": 38}
